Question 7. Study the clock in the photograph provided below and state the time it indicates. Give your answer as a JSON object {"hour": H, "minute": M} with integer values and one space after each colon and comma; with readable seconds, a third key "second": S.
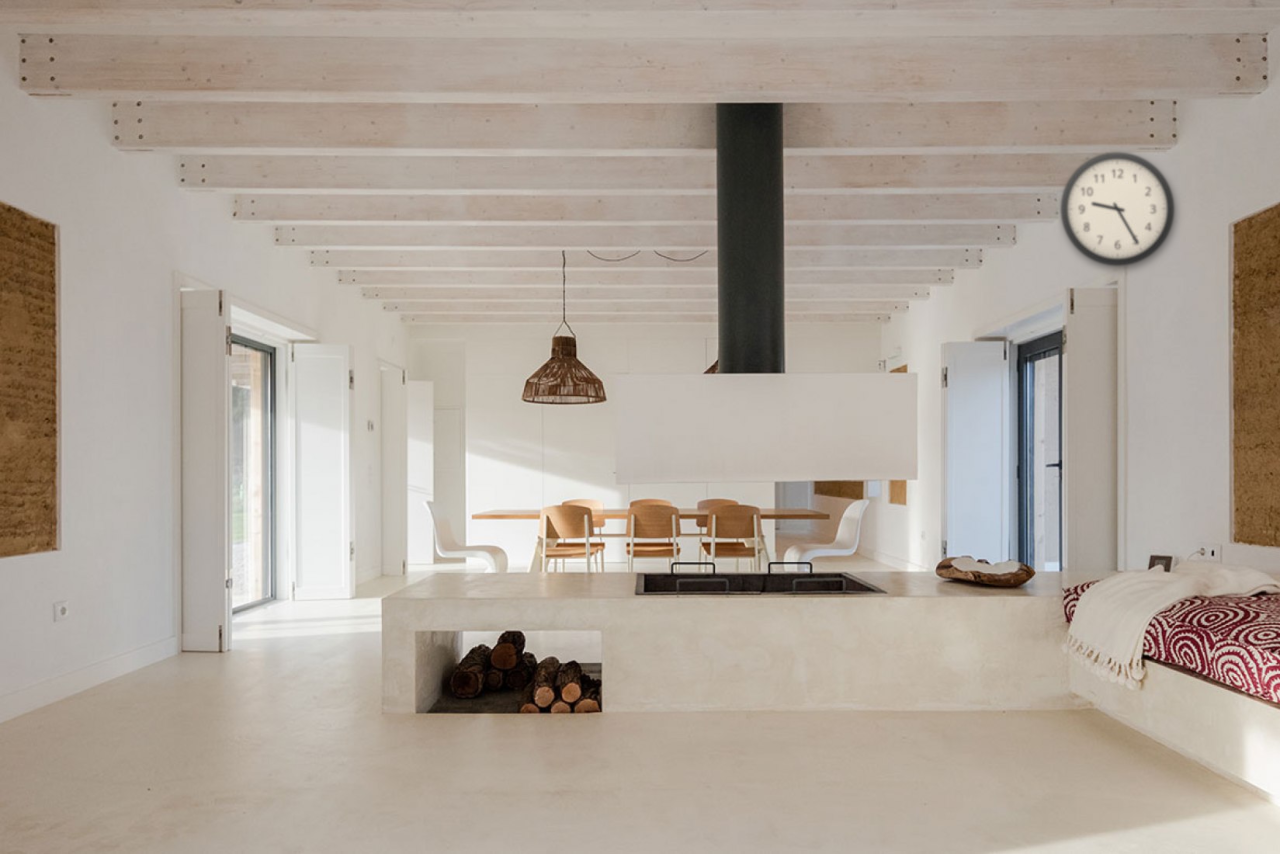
{"hour": 9, "minute": 25}
